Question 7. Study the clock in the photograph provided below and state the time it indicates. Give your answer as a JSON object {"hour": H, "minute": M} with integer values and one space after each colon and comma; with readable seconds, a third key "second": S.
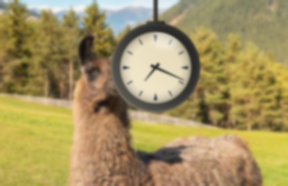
{"hour": 7, "minute": 19}
